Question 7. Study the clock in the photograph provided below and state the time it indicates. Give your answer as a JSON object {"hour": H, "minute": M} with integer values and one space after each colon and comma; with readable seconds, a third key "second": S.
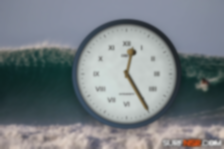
{"hour": 12, "minute": 25}
